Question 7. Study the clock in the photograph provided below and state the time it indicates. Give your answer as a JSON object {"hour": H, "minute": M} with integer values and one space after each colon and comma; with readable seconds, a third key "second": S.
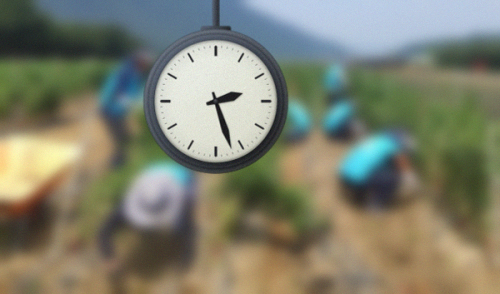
{"hour": 2, "minute": 27}
